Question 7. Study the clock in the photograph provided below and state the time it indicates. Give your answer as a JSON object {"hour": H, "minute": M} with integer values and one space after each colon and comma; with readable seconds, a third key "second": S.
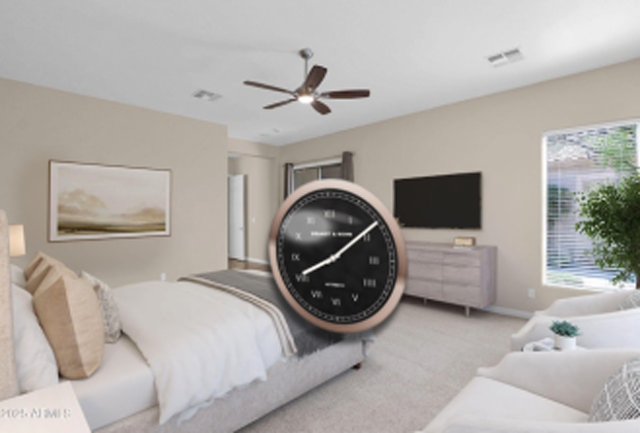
{"hour": 8, "minute": 9}
